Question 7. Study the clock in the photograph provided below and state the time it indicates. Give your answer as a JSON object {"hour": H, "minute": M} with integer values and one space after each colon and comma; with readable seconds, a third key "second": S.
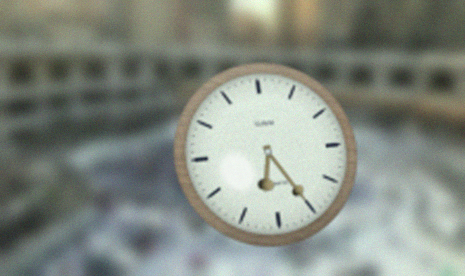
{"hour": 6, "minute": 25}
